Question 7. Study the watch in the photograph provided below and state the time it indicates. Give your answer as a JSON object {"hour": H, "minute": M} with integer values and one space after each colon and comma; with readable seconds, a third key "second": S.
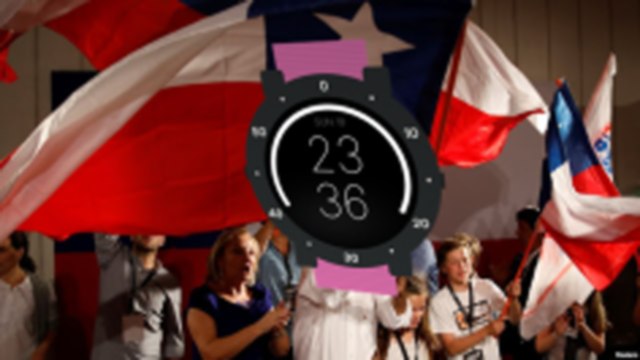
{"hour": 23, "minute": 36}
